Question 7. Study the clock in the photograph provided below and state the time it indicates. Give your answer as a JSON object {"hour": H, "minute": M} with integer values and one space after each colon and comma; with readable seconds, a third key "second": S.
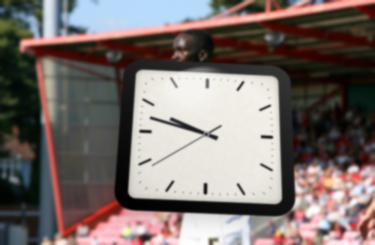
{"hour": 9, "minute": 47, "second": 39}
